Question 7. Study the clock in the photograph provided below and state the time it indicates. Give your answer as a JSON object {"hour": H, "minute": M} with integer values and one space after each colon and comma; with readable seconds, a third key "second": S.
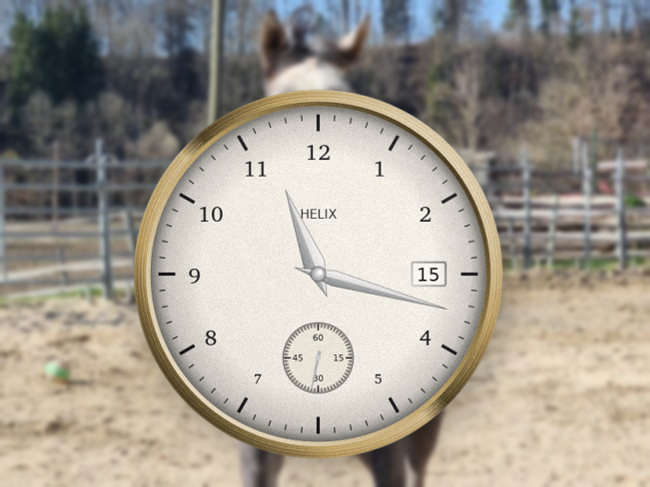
{"hour": 11, "minute": 17, "second": 32}
